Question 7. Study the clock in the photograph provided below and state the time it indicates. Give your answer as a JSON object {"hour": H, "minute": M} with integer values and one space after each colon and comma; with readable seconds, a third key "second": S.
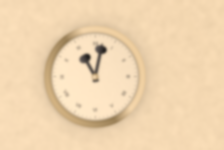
{"hour": 11, "minute": 2}
